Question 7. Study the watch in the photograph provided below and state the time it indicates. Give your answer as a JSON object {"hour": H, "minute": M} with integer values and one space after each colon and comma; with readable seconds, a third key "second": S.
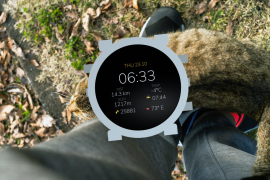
{"hour": 6, "minute": 33}
